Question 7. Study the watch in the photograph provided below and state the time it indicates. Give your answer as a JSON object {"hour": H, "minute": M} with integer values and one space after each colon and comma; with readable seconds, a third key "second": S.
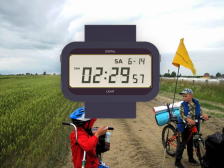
{"hour": 2, "minute": 29, "second": 57}
